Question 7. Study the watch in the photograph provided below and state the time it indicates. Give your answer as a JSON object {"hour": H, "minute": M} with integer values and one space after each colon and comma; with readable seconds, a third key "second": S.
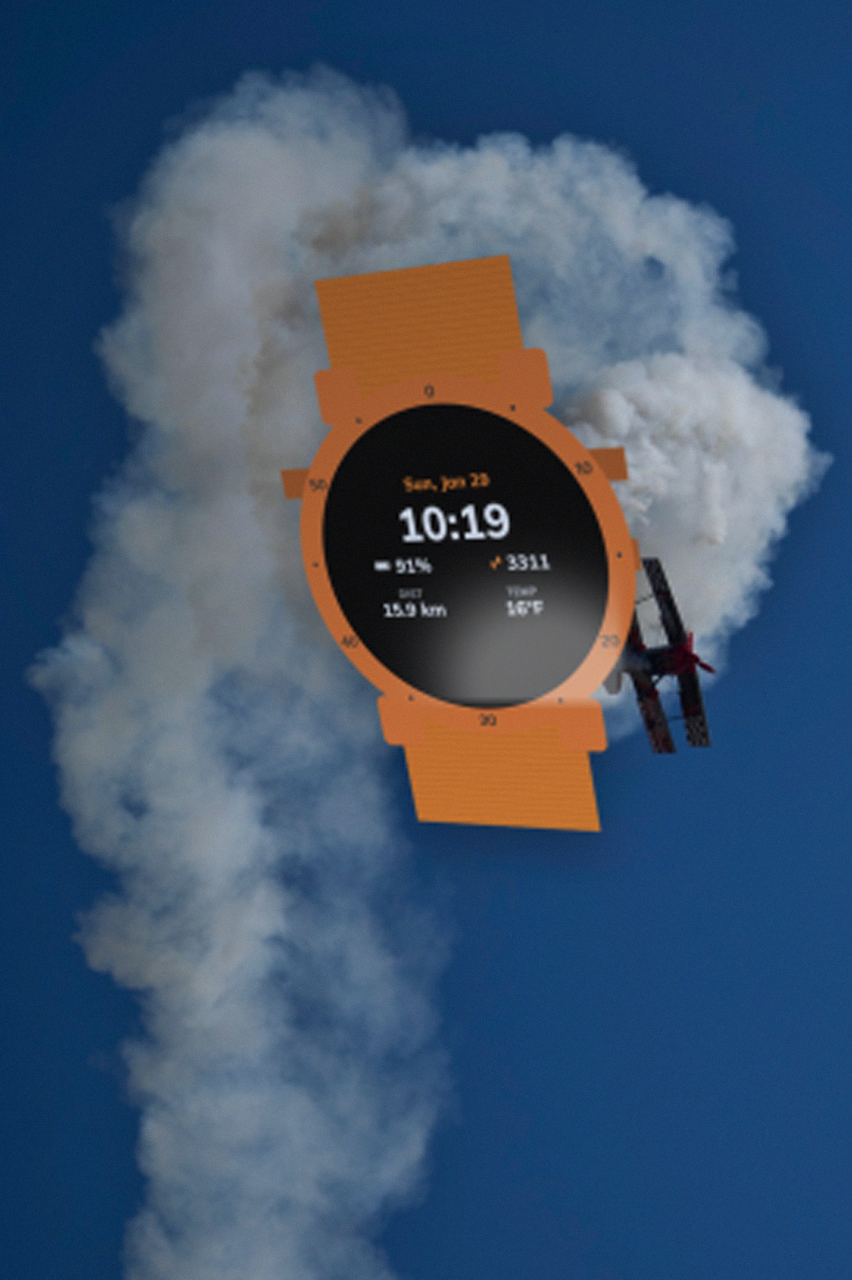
{"hour": 10, "minute": 19}
